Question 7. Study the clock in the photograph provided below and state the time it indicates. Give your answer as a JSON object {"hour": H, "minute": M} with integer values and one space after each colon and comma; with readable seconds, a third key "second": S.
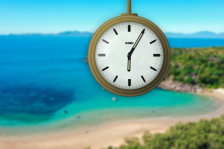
{"hour": 6, "minute": 5}
